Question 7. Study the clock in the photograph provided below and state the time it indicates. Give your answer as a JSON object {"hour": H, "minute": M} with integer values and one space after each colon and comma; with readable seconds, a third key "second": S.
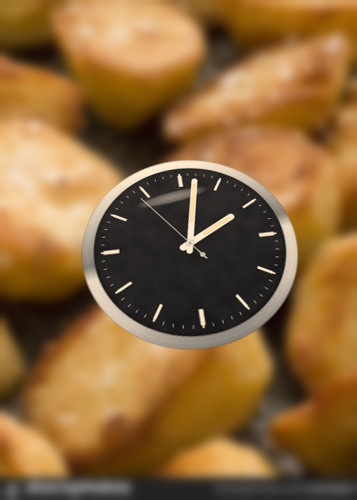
{"hour": 2, "minute": 1, "second": 54}
